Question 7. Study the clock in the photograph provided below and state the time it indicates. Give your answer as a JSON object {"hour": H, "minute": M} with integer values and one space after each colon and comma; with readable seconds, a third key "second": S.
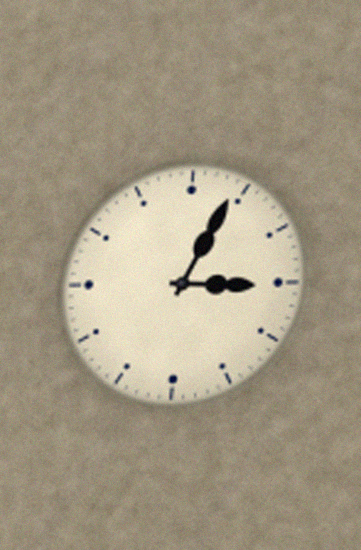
{"hour": 3, "minute": 4}
